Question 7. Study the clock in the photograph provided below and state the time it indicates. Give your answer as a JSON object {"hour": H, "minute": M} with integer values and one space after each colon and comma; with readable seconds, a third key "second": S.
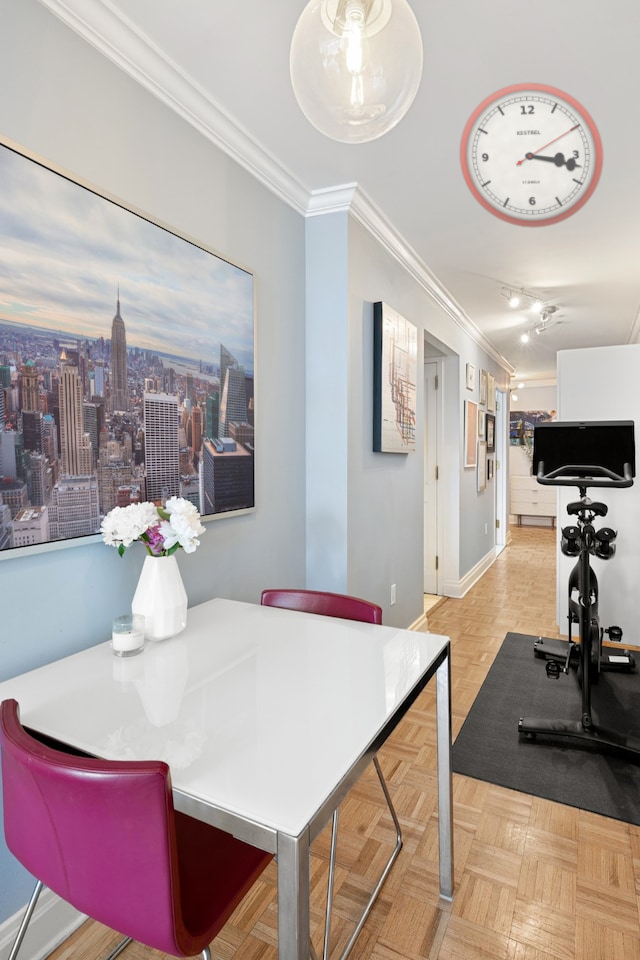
{"hour": 3, "minute": 17, "second": 10}
